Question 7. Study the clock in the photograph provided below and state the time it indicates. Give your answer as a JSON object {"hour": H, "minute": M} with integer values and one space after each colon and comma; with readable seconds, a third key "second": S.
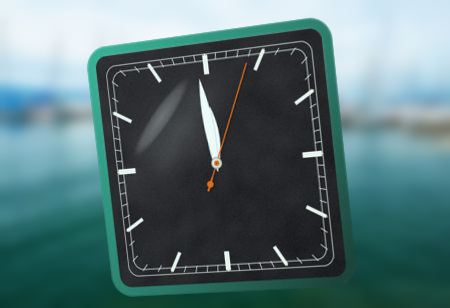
{"hour": 11, "minute": 59, "second": 4}
